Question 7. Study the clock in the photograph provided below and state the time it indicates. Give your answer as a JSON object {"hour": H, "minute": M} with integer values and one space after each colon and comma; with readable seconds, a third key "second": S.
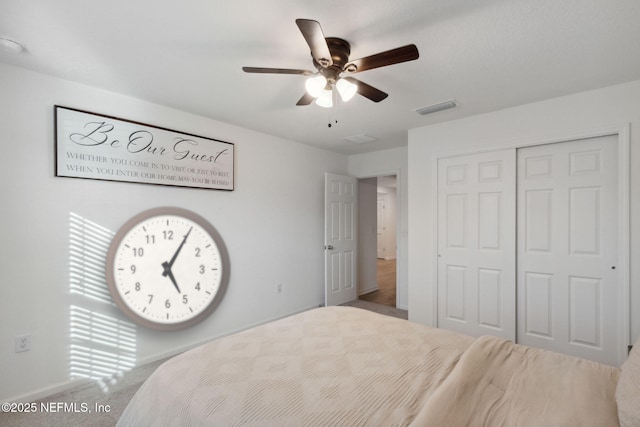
{"hour": 5, "minute": 5}
